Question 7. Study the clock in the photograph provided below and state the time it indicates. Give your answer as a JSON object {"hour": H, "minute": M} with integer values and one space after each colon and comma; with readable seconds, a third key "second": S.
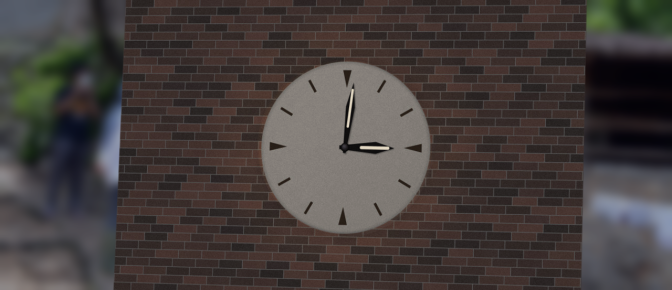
{"hour": 3, "minute": 1}
